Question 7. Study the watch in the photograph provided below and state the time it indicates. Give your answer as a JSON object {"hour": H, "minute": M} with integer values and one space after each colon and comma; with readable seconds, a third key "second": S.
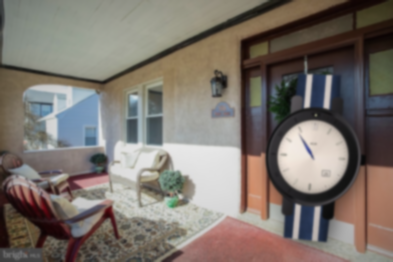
{"hour": 10, "minute": 54}
